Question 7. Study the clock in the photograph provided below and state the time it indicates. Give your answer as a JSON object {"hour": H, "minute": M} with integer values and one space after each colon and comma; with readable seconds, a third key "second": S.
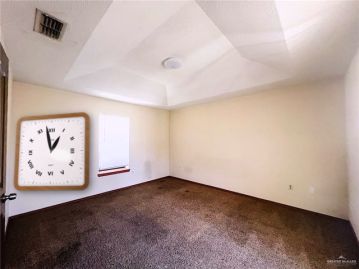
{"hour": 12, "minute": 58}
